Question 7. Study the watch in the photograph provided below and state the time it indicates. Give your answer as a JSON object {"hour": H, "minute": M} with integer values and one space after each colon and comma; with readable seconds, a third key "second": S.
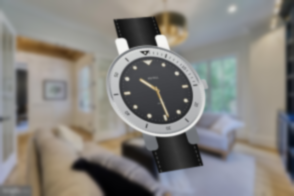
{"hour": 10, "minute": 29}
